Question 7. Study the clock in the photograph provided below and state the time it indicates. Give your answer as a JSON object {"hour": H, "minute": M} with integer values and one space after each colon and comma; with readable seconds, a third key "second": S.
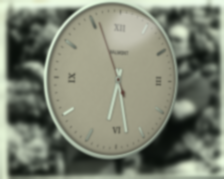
{"hour": 6, "minute": 27, "second": 56}
